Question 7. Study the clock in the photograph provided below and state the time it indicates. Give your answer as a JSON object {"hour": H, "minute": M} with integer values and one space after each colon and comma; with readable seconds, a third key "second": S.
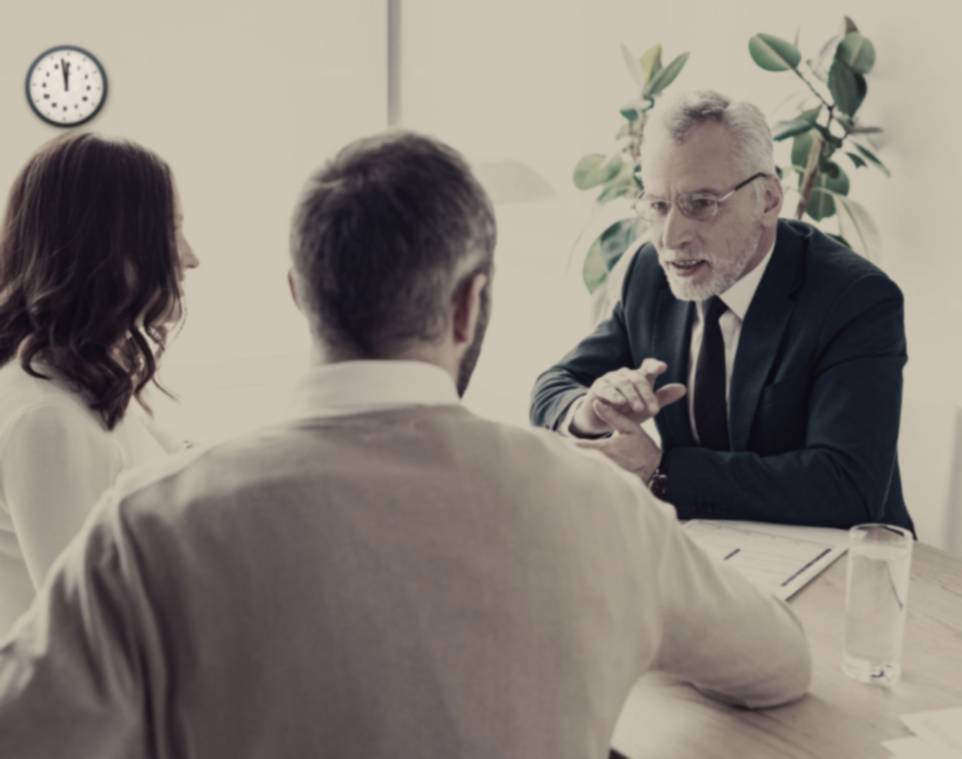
{"hour": 11, "minute": 58}
